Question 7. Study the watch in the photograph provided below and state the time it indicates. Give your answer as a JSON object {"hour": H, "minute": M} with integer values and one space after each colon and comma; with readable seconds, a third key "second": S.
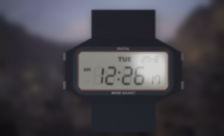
{"hour": 12, "minute": 26, "second": 17}
